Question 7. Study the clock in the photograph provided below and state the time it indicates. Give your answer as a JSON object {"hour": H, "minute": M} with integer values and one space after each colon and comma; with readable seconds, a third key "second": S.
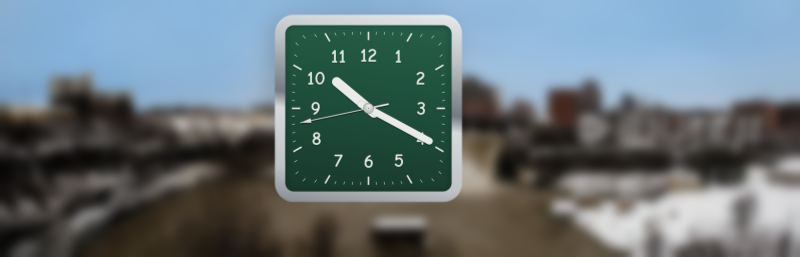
{"hour": 10, "minute": 19, "second": 43}
